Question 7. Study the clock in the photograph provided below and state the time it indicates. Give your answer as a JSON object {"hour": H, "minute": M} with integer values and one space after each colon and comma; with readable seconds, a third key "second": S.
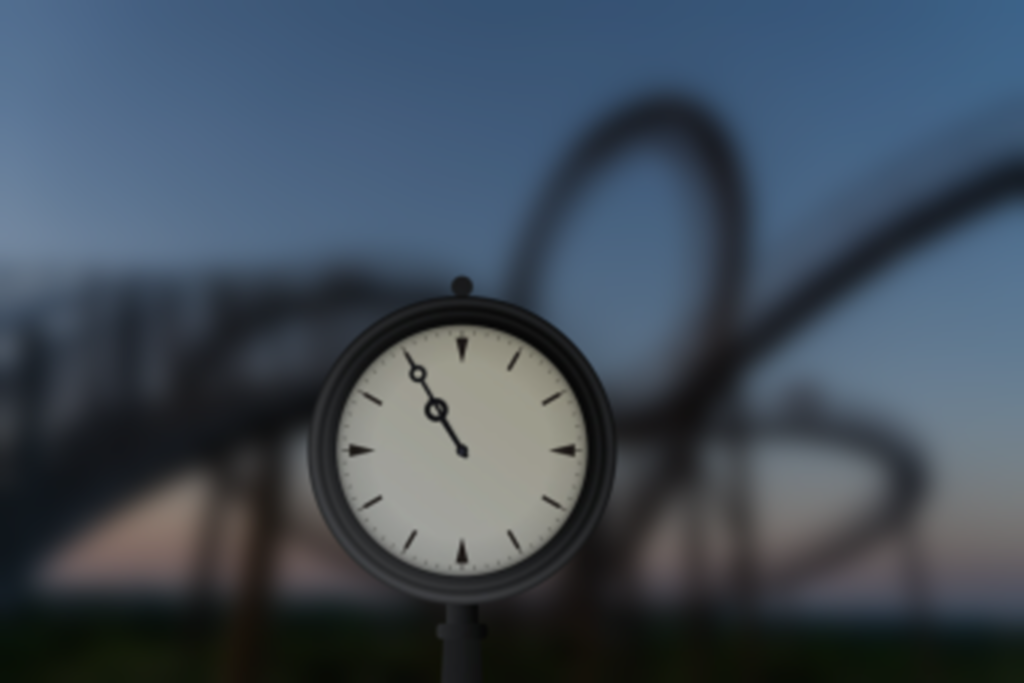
{"hour": 10, "minute": 55}
